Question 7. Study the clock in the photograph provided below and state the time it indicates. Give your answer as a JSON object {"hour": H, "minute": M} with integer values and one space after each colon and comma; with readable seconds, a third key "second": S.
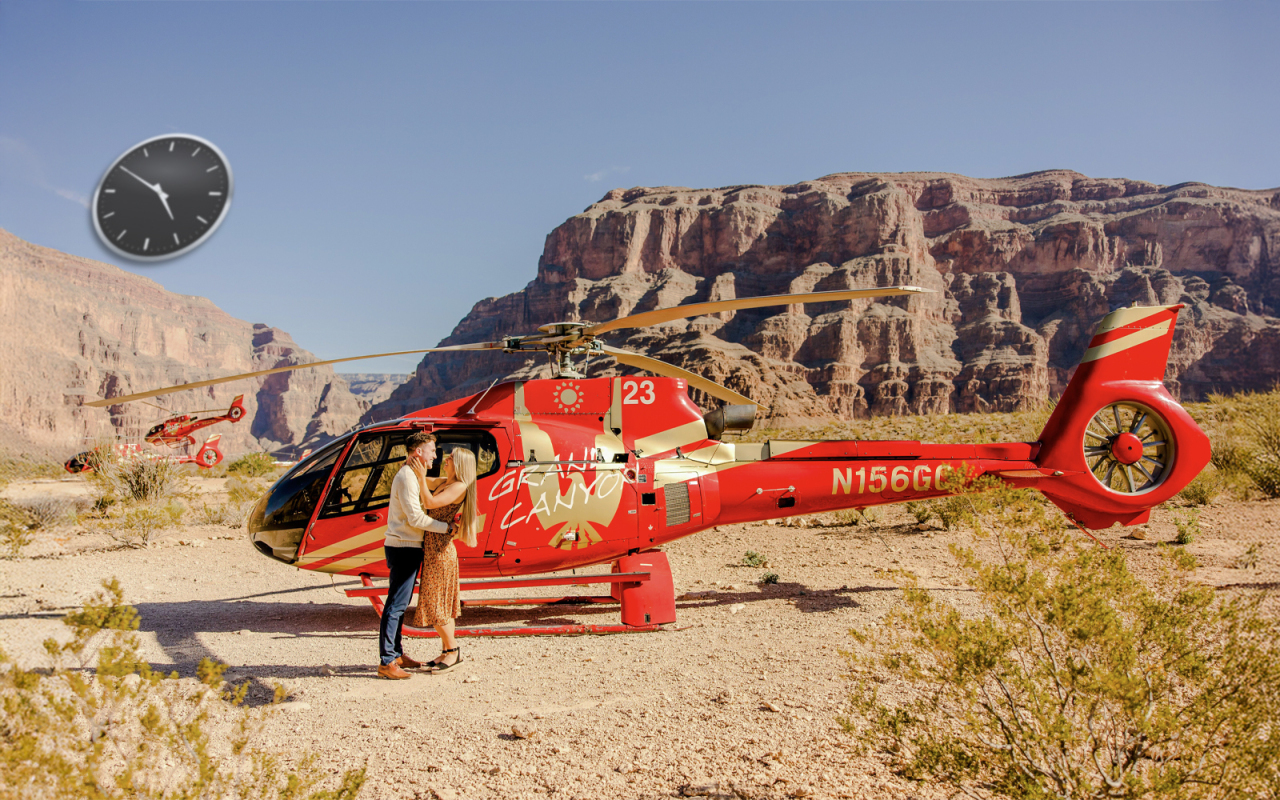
{"hour": 4, "minute": 50}
